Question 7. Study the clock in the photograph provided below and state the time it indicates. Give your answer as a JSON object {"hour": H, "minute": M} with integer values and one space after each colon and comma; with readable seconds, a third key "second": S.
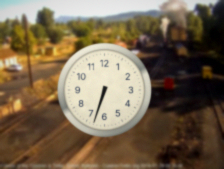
{"hour": 6, "minute": 33}
